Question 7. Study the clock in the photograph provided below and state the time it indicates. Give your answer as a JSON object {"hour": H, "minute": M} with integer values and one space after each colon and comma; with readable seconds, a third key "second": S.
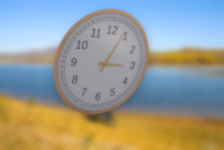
{"hour": 3, "minute": 4}
